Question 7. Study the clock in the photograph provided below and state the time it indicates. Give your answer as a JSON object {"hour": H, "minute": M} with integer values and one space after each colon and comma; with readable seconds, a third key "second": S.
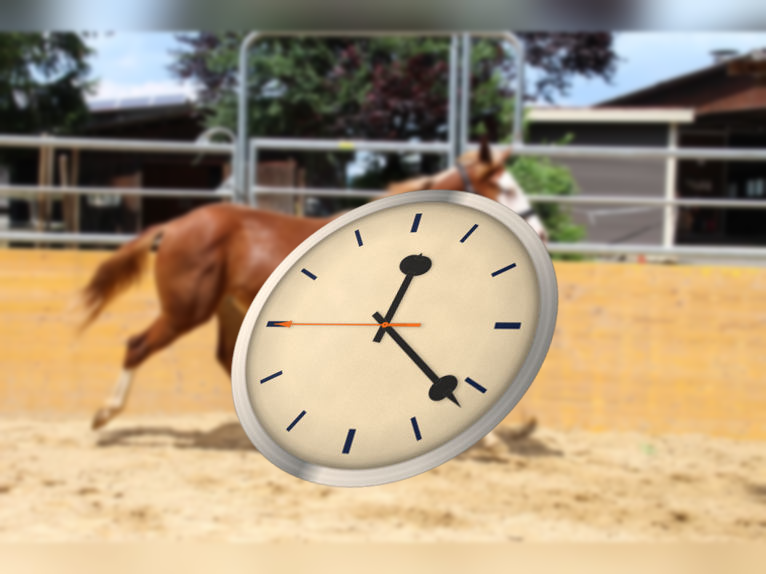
{"hour": 12, "minute": 21, "second": 45}
